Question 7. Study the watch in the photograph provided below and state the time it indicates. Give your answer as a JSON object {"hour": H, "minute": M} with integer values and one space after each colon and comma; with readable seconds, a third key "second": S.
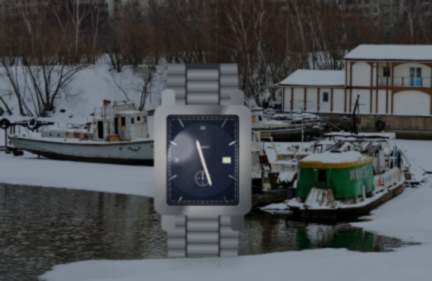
{"hour": 11, "minute": 27}
